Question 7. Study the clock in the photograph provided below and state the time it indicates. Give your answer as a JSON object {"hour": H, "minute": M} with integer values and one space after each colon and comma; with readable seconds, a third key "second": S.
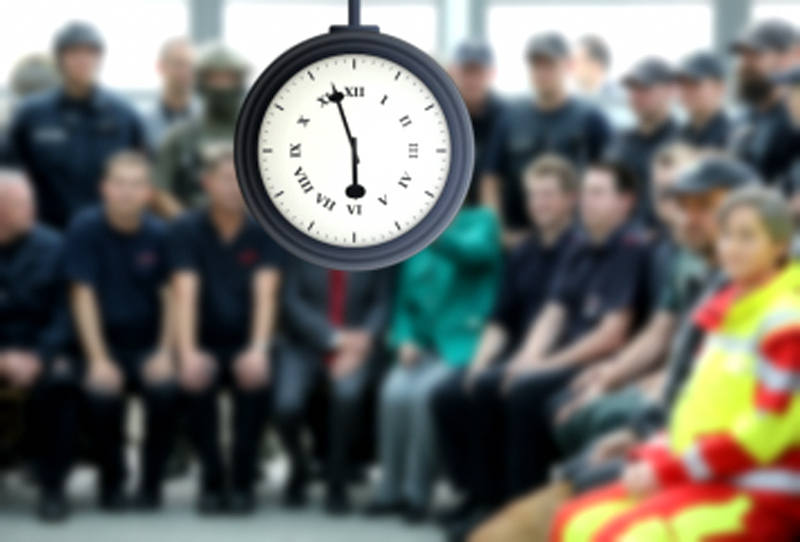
{"hour": 5, "minute": 57}
